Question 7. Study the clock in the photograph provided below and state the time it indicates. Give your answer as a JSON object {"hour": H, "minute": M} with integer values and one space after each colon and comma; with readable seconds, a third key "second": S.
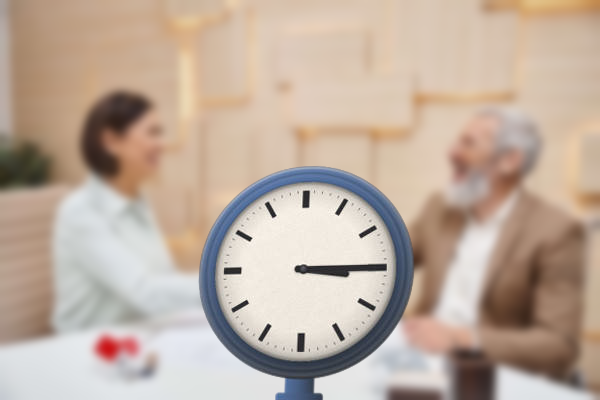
{"hour": 3, "minute": 15}
